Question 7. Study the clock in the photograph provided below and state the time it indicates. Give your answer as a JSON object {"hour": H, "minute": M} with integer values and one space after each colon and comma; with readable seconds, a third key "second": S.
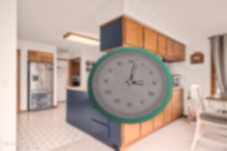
{"hour": 3, "minute": 2}
